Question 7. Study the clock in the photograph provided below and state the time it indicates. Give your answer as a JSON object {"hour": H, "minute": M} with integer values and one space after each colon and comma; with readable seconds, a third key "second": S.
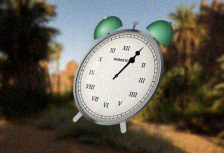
{"hour": 1, "minute": 5}
